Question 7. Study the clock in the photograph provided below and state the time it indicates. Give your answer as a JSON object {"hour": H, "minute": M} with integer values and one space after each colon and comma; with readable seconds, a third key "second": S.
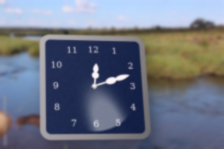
{"hour": 12, "minute": 12}
